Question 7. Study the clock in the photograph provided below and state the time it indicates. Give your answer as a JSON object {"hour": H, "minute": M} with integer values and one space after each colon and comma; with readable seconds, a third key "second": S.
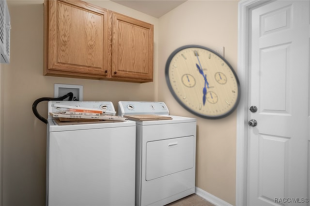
{"hour": 11, "minute": 34}
